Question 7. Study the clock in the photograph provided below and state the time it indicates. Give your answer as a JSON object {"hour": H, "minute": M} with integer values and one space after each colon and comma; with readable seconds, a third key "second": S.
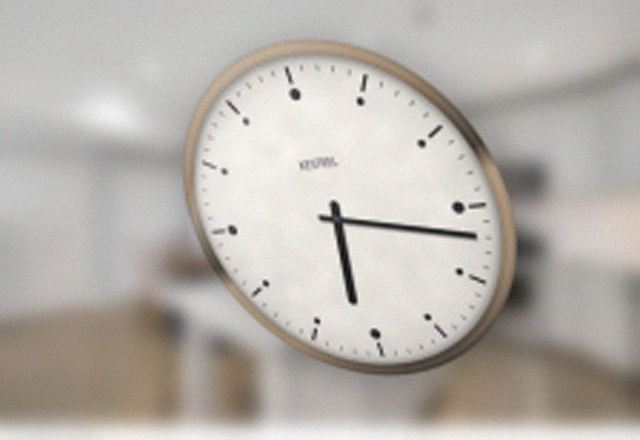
{"hour": 6, "minute": 17}
